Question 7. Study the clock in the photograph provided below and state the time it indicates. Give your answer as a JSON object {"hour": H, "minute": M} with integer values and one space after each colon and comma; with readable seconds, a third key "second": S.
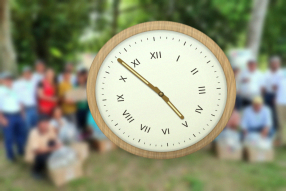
{"hour": 4, "minute": 53}
